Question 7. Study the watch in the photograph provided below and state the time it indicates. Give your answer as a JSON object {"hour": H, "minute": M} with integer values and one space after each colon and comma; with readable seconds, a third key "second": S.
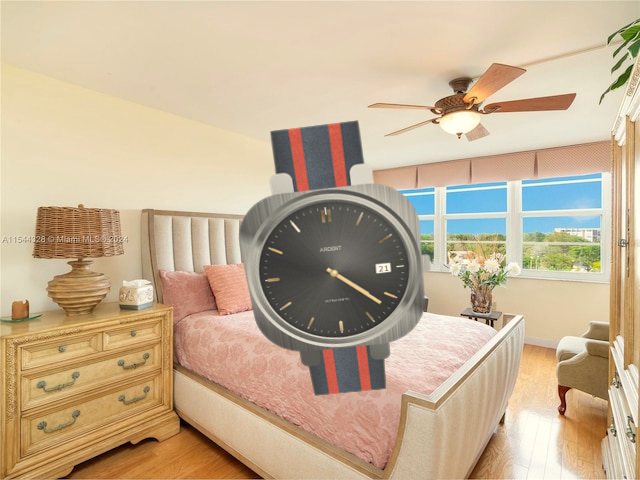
{"hour": 4, "minute": 22}
